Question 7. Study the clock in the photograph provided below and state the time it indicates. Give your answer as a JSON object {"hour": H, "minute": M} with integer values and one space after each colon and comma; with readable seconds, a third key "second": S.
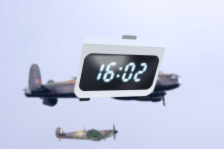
{"hour": 16, "minute": 2}
